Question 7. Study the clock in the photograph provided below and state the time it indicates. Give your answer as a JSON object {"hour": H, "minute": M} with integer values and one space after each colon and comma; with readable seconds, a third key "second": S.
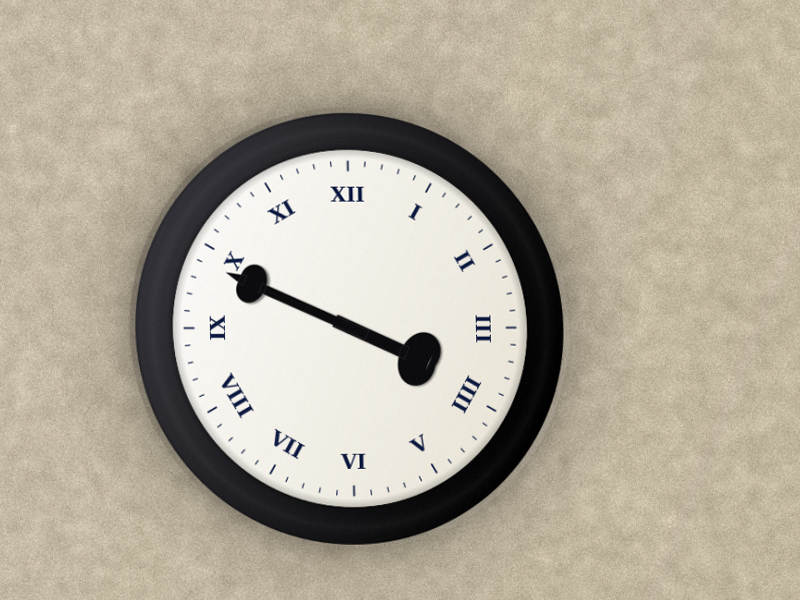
{"hour": 3, "minute": 49}
